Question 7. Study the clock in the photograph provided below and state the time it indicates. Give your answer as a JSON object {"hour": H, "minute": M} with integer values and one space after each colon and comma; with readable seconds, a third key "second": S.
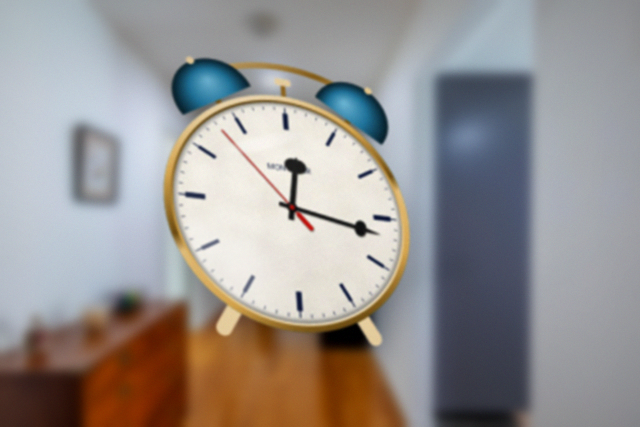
{"hour": 12, "minute": 16, "second": 53}
